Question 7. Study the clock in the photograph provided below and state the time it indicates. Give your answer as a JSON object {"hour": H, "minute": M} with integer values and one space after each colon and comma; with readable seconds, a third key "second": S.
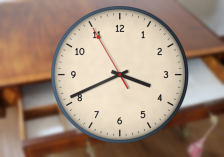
{"hour": 3, "minute": 40, "second": 55}
